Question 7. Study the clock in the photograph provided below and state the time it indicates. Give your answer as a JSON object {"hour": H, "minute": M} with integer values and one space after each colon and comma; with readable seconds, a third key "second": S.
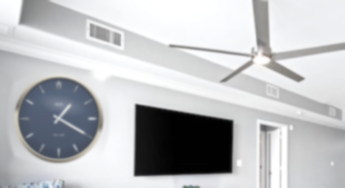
{"hour": 1, "minute": 20}
